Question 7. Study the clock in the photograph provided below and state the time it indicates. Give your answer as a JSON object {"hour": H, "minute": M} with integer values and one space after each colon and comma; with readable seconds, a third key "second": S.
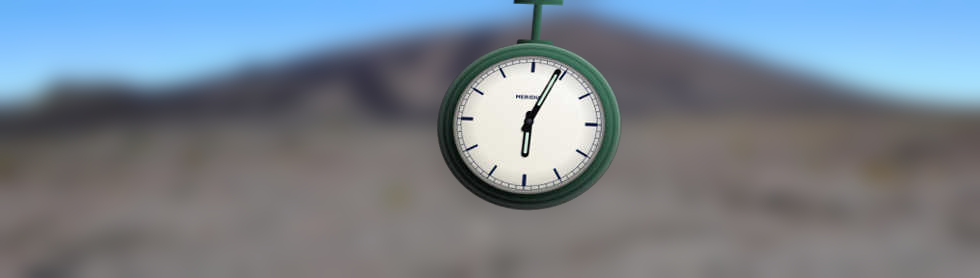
{"hour": 6, "minute": 4}
